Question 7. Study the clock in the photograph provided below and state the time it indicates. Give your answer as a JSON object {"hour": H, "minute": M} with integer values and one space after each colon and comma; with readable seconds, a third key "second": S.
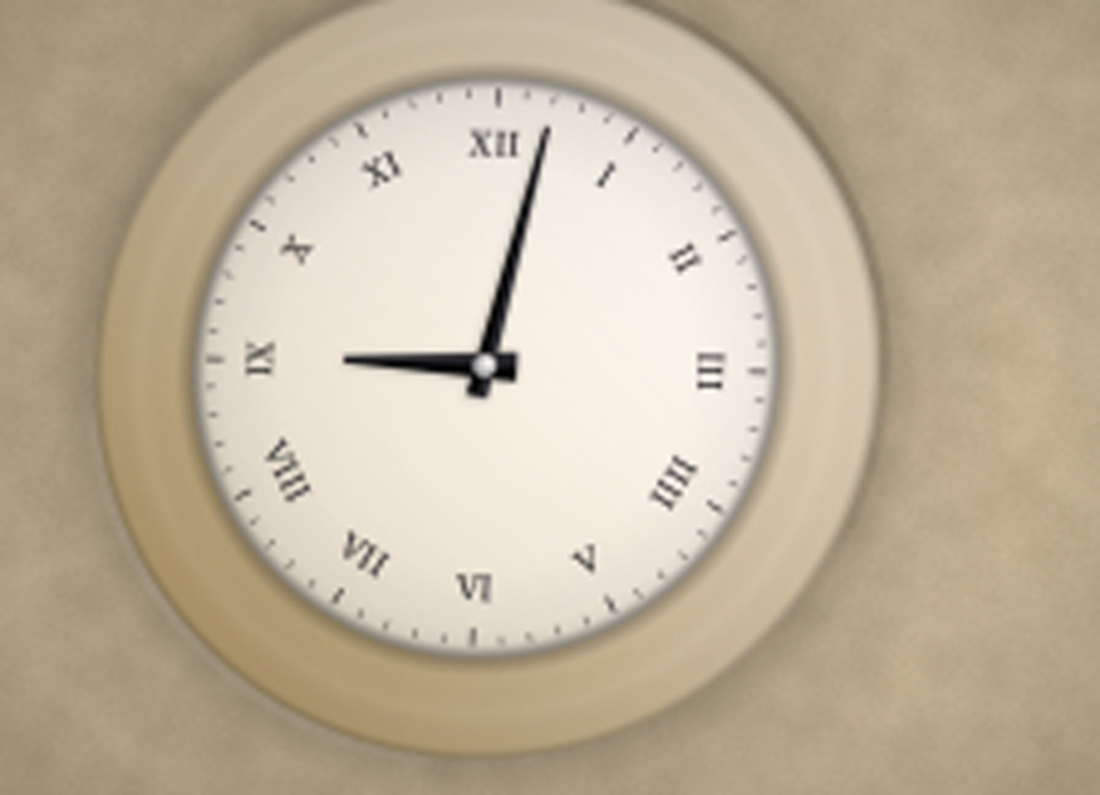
{"hour": 9, "minute": 2}
